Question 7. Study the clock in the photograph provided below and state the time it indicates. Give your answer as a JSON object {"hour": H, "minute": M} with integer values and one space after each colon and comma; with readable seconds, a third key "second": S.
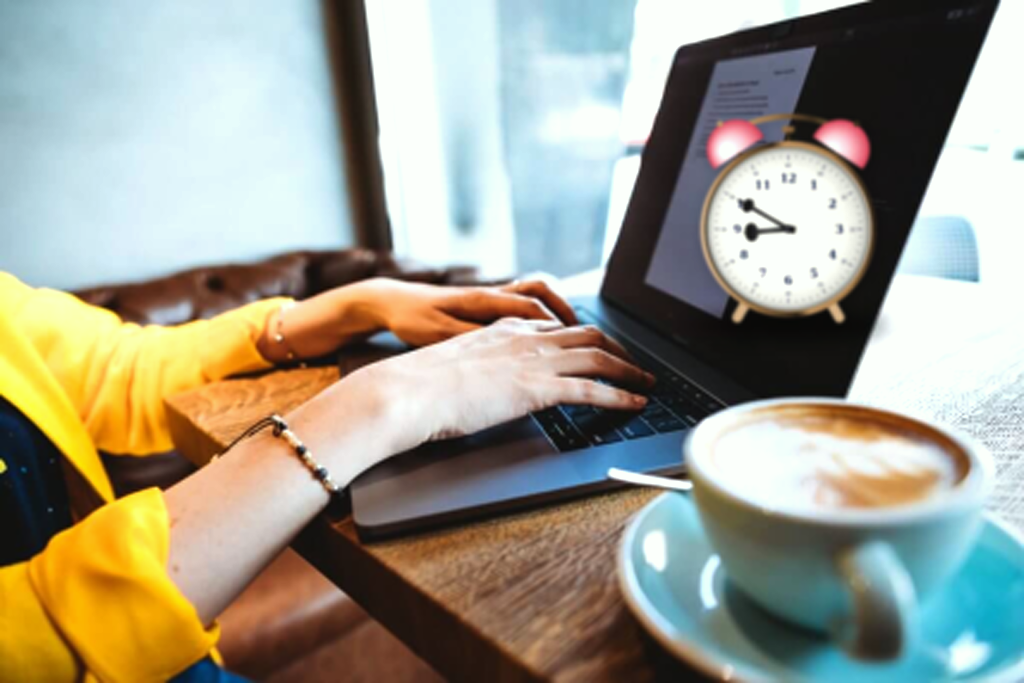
{"hour": 8, "minute": 50}
